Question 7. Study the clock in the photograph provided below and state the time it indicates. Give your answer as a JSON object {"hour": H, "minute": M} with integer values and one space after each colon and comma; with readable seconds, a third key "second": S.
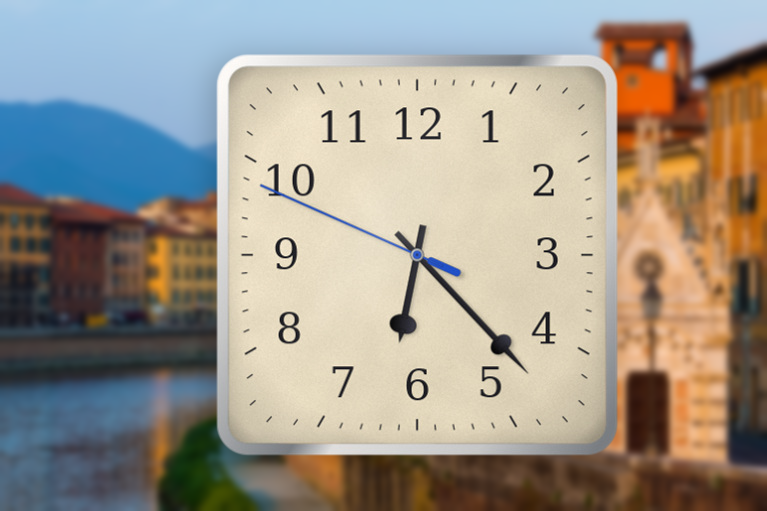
{"hour": 6, "minute": 22, "second": 49}
